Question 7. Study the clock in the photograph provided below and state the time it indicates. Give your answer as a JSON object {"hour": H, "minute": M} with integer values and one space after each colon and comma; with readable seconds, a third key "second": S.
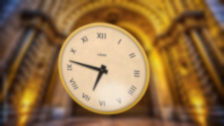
{"hour": 6, "minute": 47}
